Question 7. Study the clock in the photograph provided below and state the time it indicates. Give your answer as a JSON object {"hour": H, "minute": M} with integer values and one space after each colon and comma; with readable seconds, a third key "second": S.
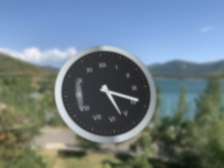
{"hour": 5, "minute": 19}
